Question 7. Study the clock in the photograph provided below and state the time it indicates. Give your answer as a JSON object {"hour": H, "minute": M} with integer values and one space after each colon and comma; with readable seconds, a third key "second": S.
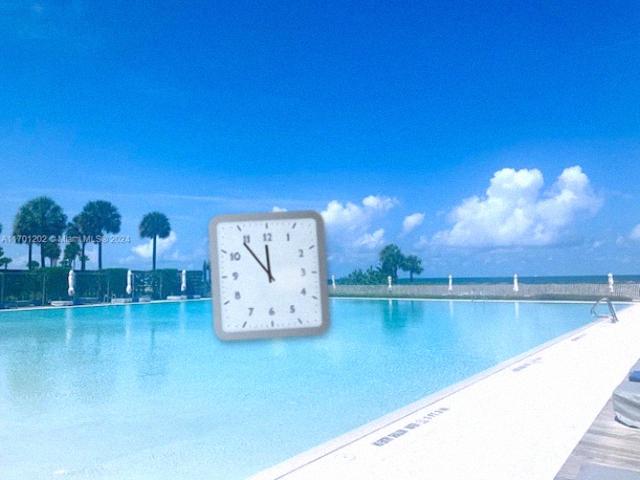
{"hour": 11, "minute": 54}
